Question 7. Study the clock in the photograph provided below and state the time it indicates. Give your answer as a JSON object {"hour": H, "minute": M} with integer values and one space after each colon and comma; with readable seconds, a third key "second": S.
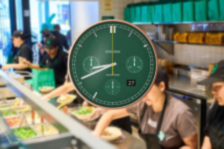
{"hour": 8, "minute": 41}
